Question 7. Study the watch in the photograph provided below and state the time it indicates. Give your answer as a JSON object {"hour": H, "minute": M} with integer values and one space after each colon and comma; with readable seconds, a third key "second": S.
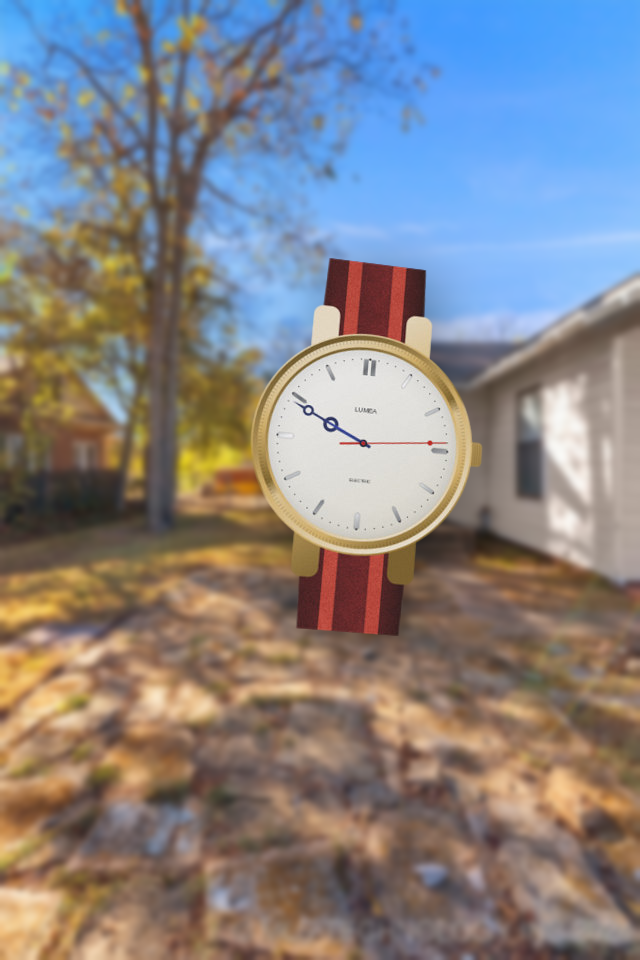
{"hour": 9, "minute": 49, "second": 14}
